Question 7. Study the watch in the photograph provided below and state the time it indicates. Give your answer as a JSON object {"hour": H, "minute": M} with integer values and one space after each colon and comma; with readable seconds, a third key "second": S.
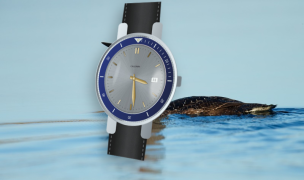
{"hour": 3, "minute": 29}
